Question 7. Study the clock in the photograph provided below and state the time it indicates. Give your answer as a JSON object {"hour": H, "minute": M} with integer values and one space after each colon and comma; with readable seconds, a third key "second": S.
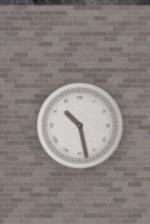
{"hour": 10, "minute": 28}
